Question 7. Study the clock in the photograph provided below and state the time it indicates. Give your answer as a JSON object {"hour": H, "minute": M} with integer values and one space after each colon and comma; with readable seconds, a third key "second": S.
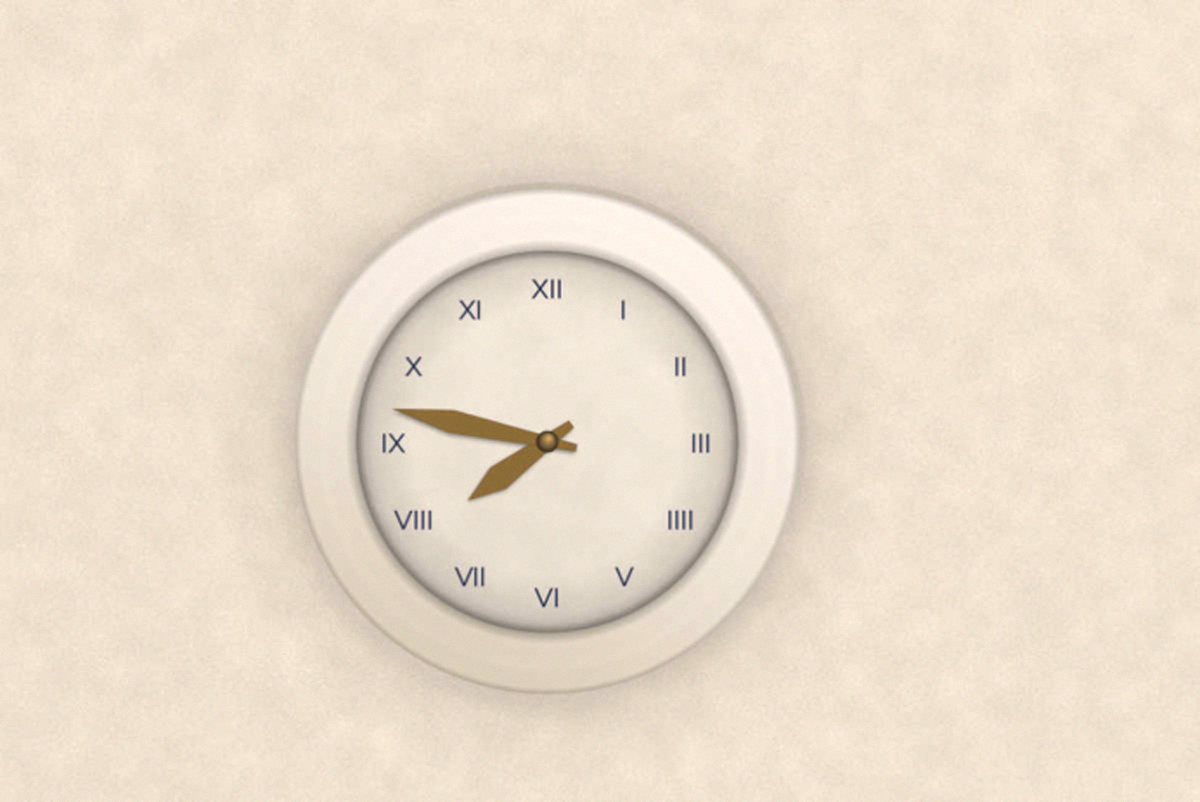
{"hour": 7, "minute": 47}
